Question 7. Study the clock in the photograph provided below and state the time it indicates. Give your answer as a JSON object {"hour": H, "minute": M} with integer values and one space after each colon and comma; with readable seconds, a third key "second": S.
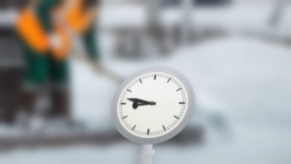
{"hour": 8, "minute": 47}
